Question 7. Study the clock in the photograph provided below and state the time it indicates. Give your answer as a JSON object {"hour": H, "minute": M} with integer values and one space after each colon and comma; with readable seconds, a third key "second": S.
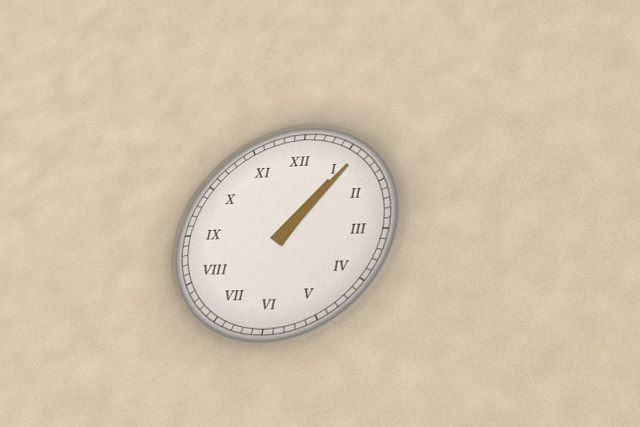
{"hour": 1, "minute": 6}
